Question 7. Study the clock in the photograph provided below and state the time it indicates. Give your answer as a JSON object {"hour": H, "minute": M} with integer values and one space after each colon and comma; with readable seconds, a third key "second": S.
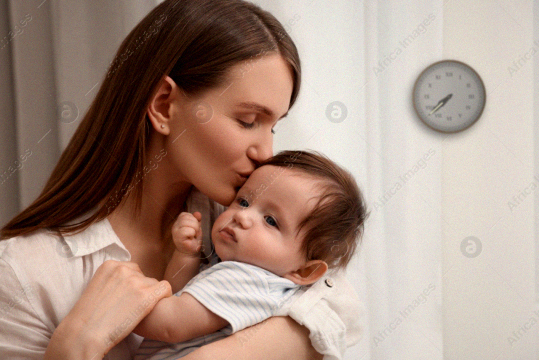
{"hour": 7, "minute": 38}
